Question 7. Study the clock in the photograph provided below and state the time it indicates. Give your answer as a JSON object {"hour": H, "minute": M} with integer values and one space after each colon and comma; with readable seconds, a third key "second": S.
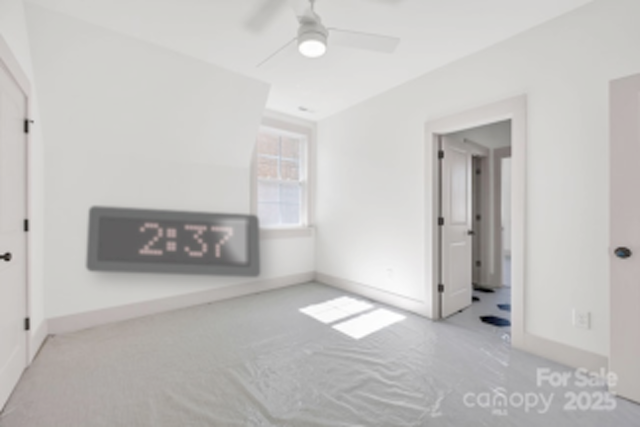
{"hour": 2, "minute": 37}
